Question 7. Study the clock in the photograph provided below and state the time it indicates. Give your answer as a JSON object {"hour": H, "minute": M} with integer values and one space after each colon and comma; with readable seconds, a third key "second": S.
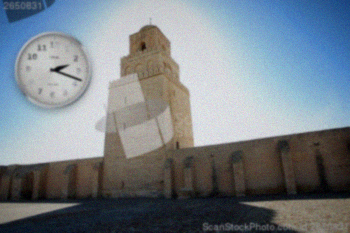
{"hour": 2, "minute": 18}
